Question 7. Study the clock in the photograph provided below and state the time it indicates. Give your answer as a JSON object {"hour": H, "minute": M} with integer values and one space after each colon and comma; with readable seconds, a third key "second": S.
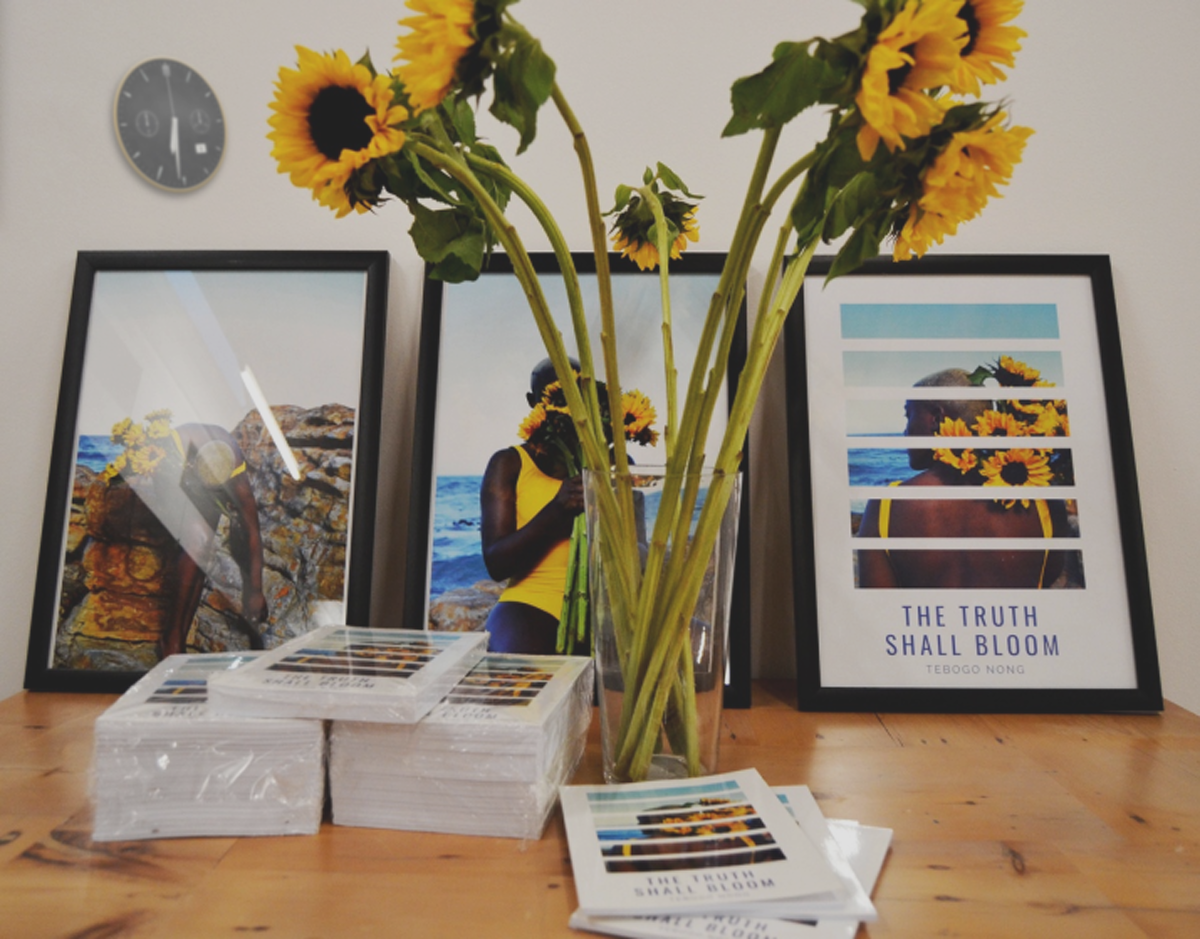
{"hour": 6, "minute": 31}
